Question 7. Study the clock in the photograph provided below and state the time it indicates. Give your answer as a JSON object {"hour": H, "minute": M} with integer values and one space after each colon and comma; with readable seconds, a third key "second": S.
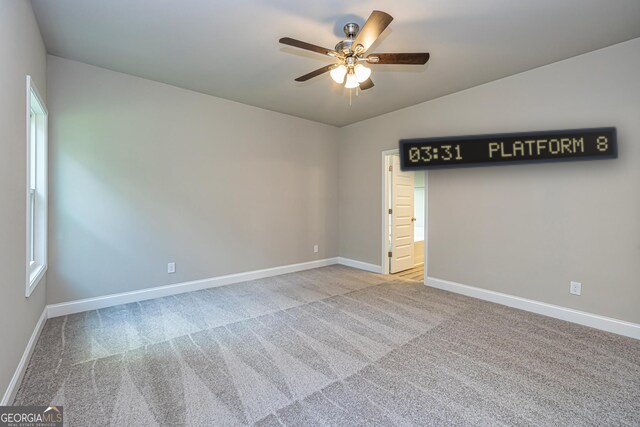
{"hour": 3, "minute": 31}
